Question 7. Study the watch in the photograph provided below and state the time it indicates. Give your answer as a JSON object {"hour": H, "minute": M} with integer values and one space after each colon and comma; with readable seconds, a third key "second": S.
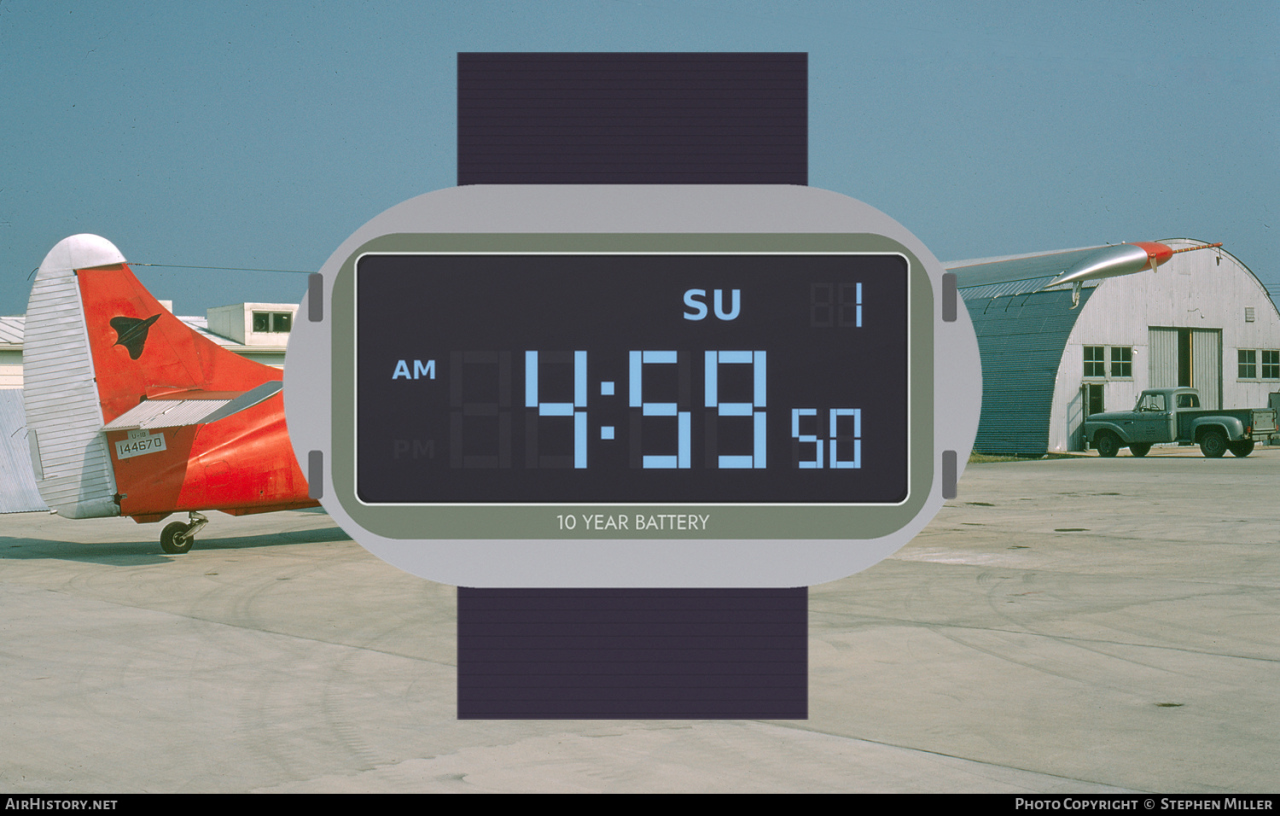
{"hour": 4, "minute": 59, "second": 50}
